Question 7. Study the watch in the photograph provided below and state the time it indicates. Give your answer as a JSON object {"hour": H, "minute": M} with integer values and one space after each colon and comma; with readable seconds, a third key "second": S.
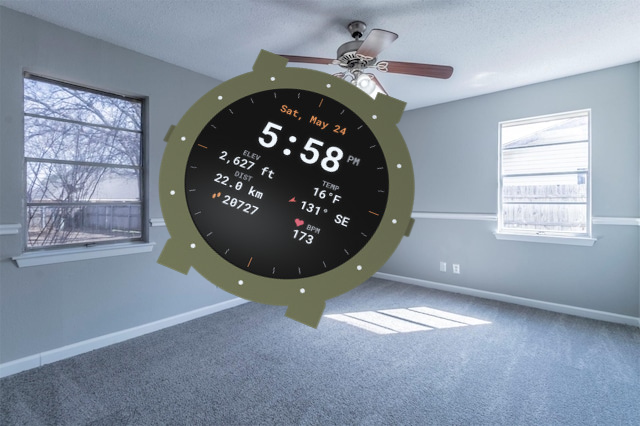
{"hour": 5, "minute": 58}
